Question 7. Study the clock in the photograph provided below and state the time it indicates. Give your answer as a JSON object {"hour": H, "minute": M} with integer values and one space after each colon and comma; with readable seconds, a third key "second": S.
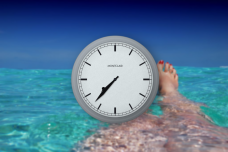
{"hour": 7, "minute": 37}
